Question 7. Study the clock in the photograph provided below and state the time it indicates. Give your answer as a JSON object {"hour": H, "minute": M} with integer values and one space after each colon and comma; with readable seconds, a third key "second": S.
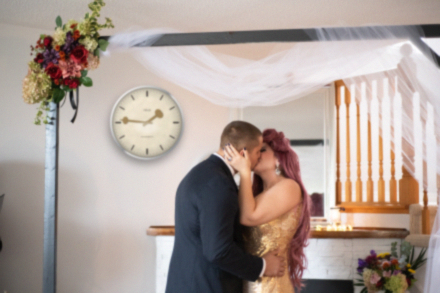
{"hour": 1, "minute": 46}
